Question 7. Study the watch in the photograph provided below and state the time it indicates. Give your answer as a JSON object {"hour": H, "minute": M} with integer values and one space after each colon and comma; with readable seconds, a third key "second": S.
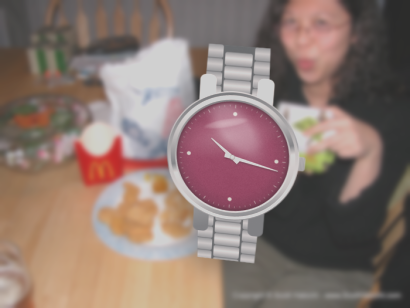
{"hour": 10, "minute": 17}
